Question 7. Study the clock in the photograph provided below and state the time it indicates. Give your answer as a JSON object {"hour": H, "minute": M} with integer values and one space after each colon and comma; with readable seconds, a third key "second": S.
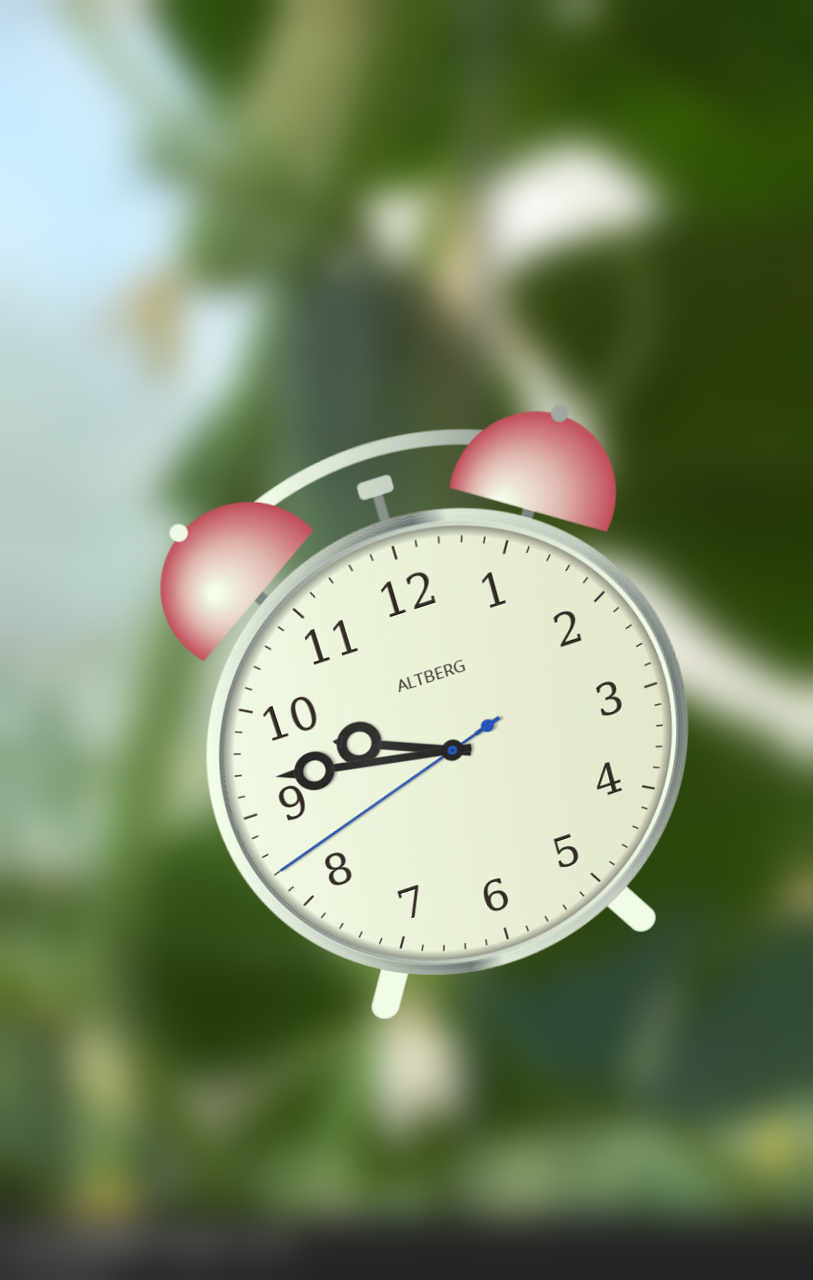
{"hour": 9, "minute": 46, "second": 42}
